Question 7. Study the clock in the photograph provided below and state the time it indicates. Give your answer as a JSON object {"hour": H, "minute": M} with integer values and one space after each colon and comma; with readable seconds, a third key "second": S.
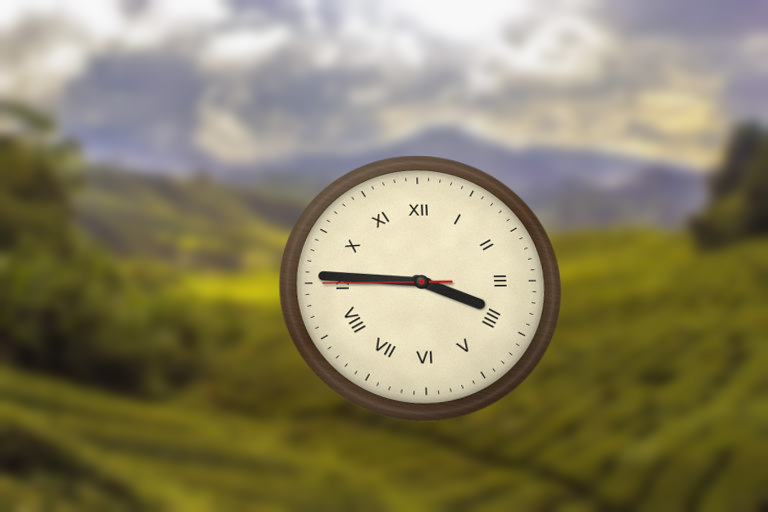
{"hour": 3, "minute": 45, "second": 45}
